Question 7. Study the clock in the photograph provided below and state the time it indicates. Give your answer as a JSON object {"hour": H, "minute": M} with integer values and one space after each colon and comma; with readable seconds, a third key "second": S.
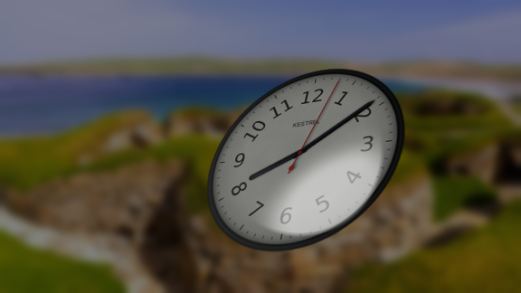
{"hour": 8, "minute": 9, "second": 3}
